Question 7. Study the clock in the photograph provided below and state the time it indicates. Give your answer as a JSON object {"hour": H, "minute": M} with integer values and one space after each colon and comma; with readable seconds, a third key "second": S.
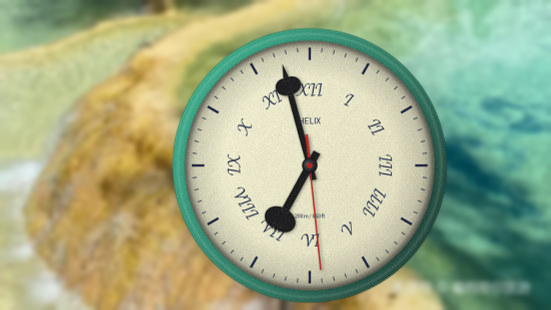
{"hour": 6, "minute": 57, "second": 29}
